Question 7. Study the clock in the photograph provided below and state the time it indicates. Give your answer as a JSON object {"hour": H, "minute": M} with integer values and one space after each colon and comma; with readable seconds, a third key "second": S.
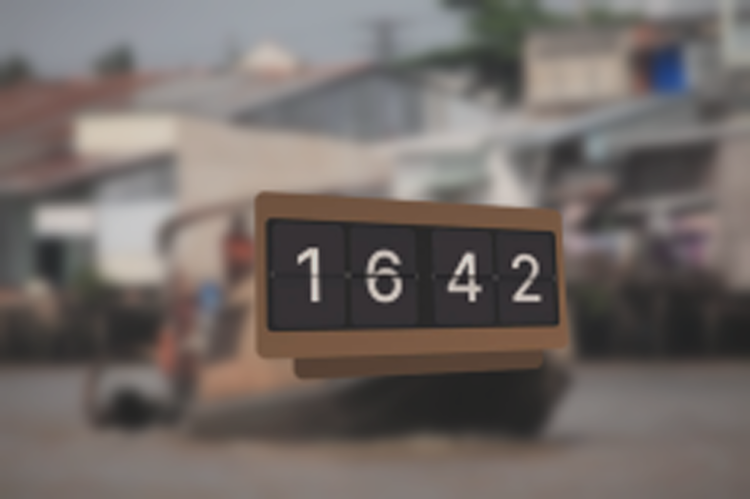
{"hour": 16, "minute": 42}
